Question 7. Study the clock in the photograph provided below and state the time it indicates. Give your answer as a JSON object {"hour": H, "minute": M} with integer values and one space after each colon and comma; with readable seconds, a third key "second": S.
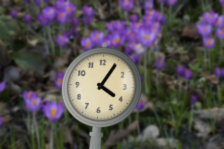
{"hour": 4, "minute": 5}
